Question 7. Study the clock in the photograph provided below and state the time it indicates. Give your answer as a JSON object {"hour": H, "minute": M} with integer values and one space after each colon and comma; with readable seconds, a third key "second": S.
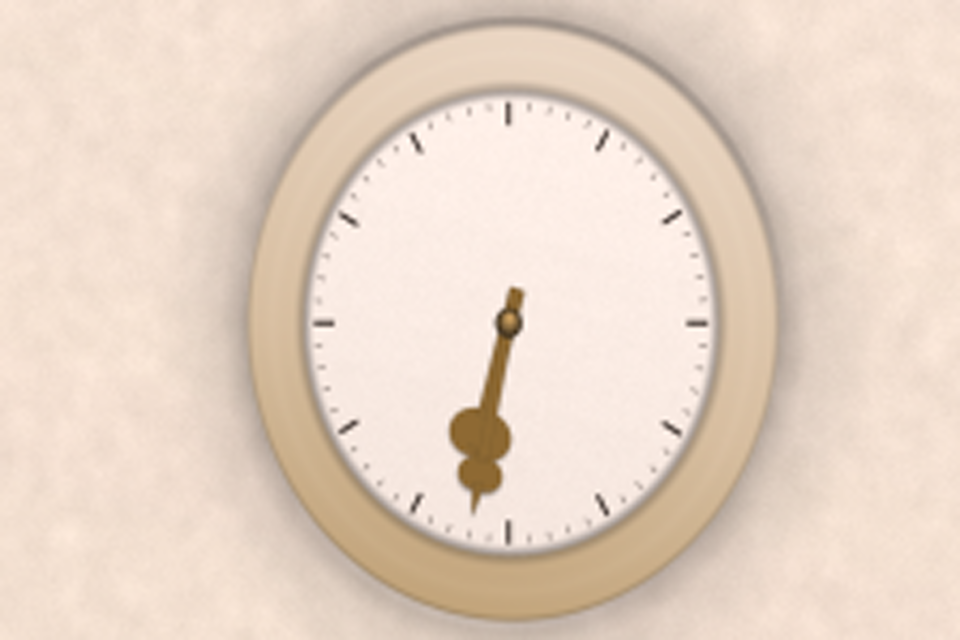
{"hour": 6, "minute": 32}
